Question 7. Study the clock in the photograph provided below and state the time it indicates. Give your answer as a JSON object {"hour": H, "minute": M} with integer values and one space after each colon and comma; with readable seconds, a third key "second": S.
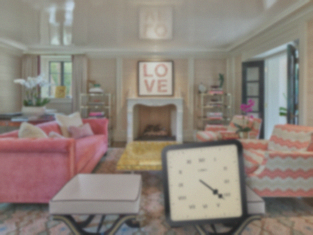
{"hour": 4, "minute": 22}
